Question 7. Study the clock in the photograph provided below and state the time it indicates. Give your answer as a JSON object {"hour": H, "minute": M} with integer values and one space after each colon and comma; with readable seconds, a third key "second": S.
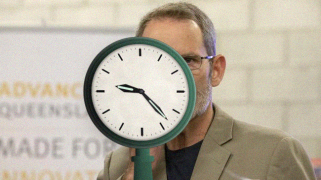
{"hour": 9, "minute": 23}
